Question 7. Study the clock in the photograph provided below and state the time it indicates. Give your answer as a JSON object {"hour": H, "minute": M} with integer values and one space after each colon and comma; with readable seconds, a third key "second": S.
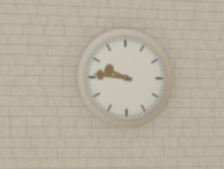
{"hour": 9, "minute": 46}
